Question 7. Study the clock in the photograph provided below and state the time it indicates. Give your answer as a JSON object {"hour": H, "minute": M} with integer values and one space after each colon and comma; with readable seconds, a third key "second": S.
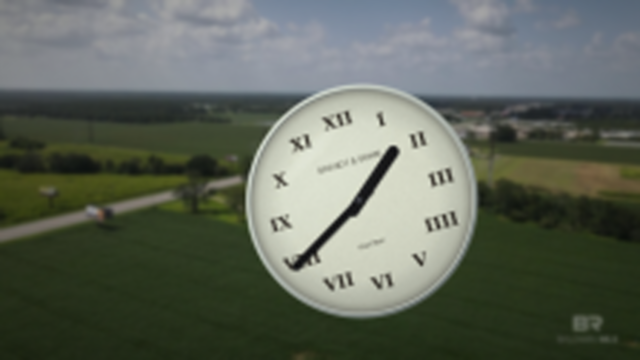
{"hour": 1, "minute": 40}
